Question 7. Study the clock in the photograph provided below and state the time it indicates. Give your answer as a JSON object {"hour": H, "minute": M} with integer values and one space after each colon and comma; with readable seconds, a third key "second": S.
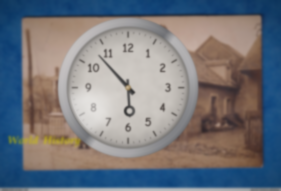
{"hour": 5, "minute": 53}
